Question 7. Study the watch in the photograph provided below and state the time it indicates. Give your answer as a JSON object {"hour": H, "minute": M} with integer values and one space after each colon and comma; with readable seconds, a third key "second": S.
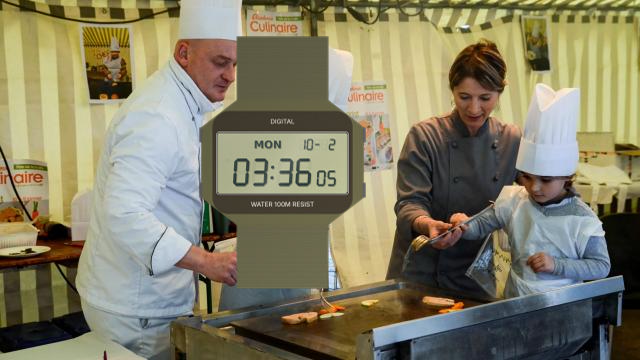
{"hour": 3, "minute": 36, "second": 5}
